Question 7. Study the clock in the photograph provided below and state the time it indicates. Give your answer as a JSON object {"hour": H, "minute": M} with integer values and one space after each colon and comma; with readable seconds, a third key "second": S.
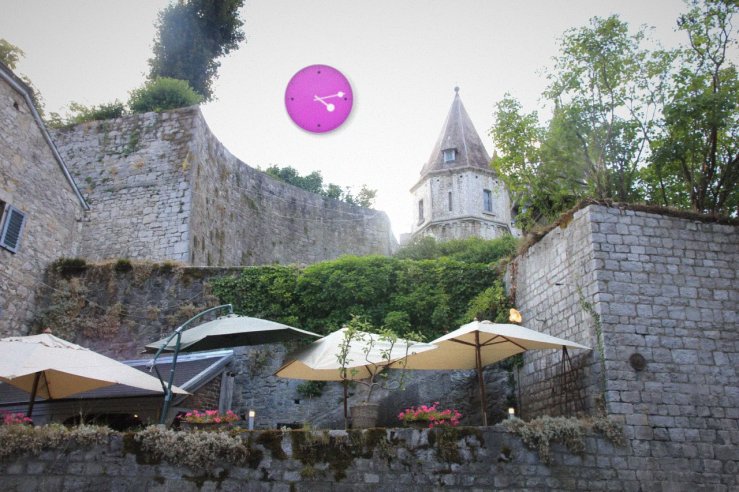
{"hour": 4, "minute": 13}
